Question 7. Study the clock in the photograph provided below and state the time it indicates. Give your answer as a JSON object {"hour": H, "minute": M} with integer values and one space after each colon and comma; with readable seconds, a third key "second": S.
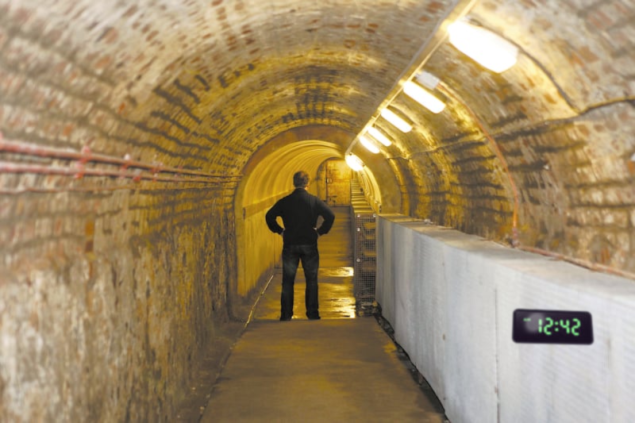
{"hour": 12, "minute": 42}
